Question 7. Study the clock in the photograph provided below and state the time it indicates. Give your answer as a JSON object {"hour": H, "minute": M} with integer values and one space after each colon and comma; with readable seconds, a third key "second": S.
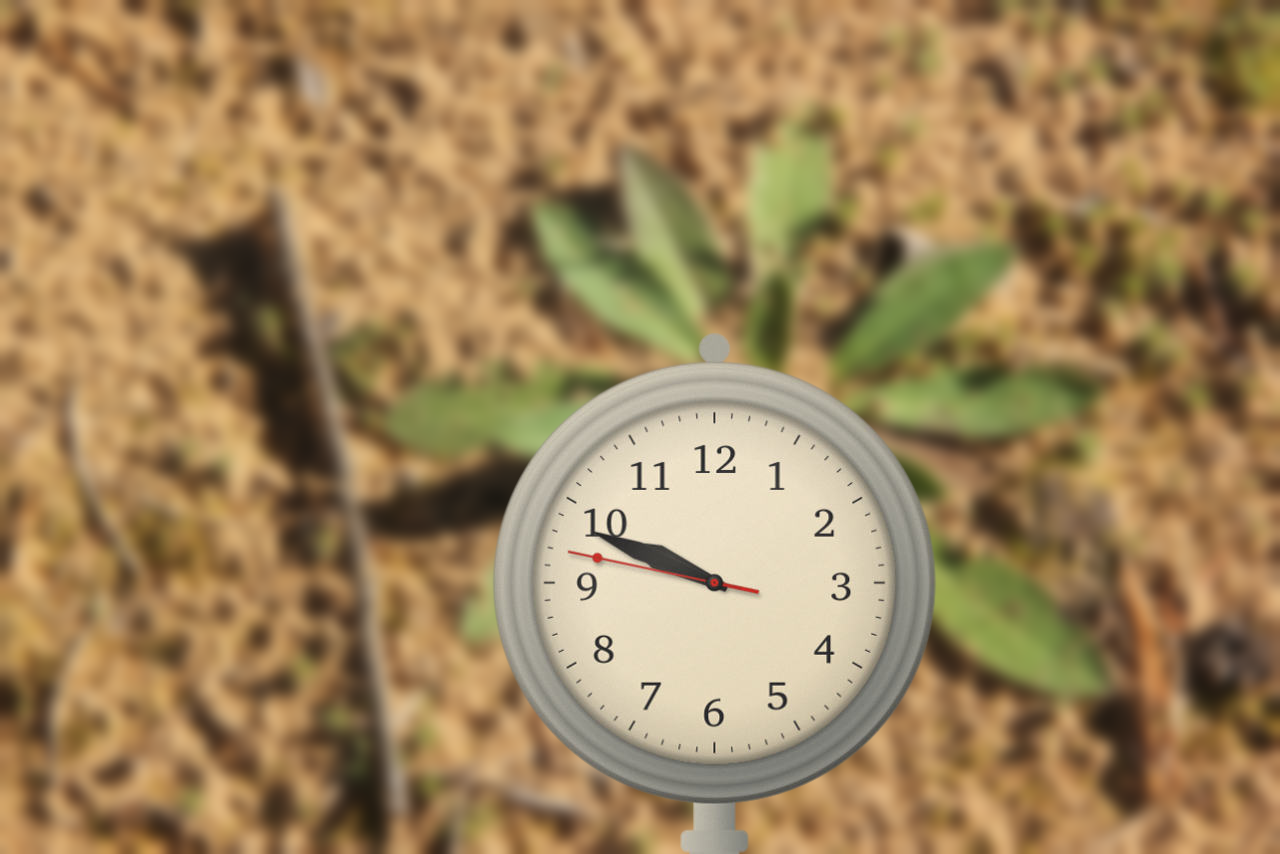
{"hour": 9, "minute": 48, "second": 47}
